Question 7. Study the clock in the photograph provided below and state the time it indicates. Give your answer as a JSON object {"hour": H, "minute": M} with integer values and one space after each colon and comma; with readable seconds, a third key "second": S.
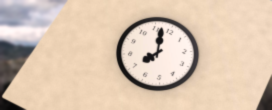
{"hour": 6, "minute": 57}
